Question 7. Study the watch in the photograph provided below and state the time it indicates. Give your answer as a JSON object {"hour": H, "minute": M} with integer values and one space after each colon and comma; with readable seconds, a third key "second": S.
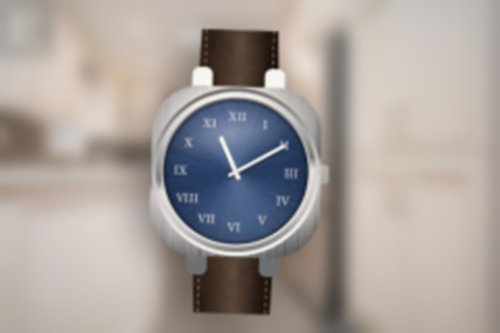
{"hour": 11, "minute": 10}
